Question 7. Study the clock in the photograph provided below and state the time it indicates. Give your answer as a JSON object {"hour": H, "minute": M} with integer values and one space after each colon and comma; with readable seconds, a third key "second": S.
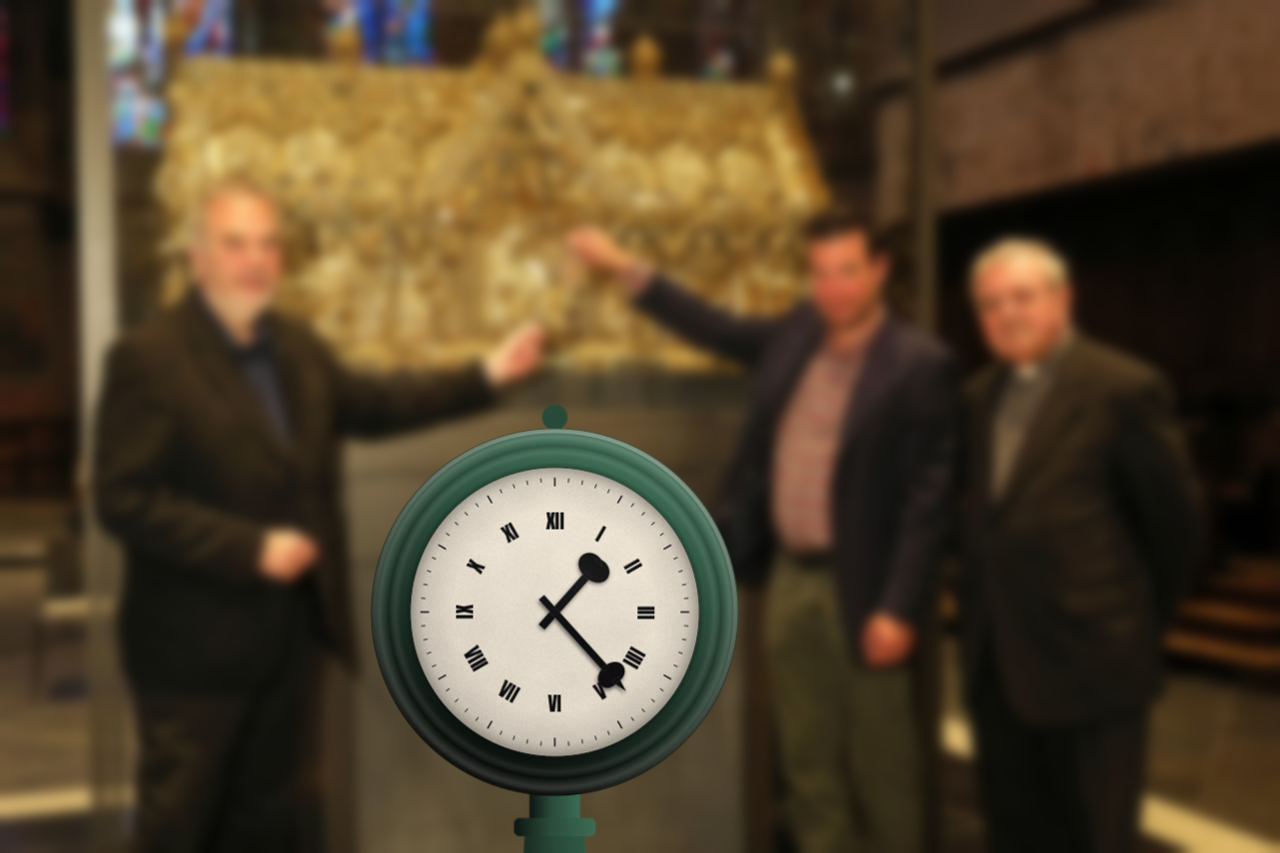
{"hour": 1, "minute": 23}
